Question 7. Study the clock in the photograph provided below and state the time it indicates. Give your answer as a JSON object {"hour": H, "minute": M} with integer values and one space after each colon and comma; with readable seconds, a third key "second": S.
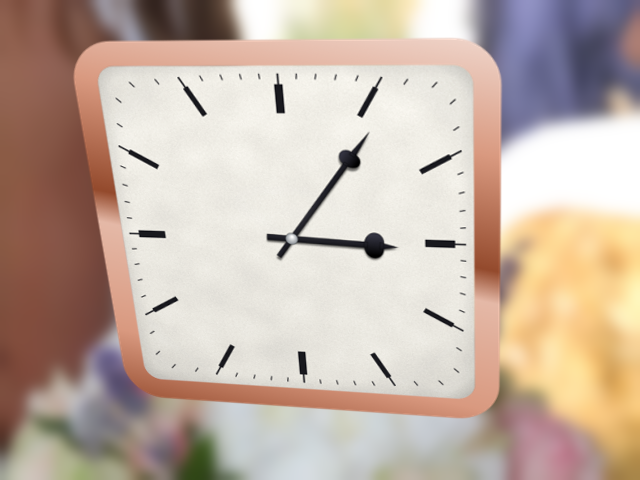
{"hour": 3, "minute": 6}
